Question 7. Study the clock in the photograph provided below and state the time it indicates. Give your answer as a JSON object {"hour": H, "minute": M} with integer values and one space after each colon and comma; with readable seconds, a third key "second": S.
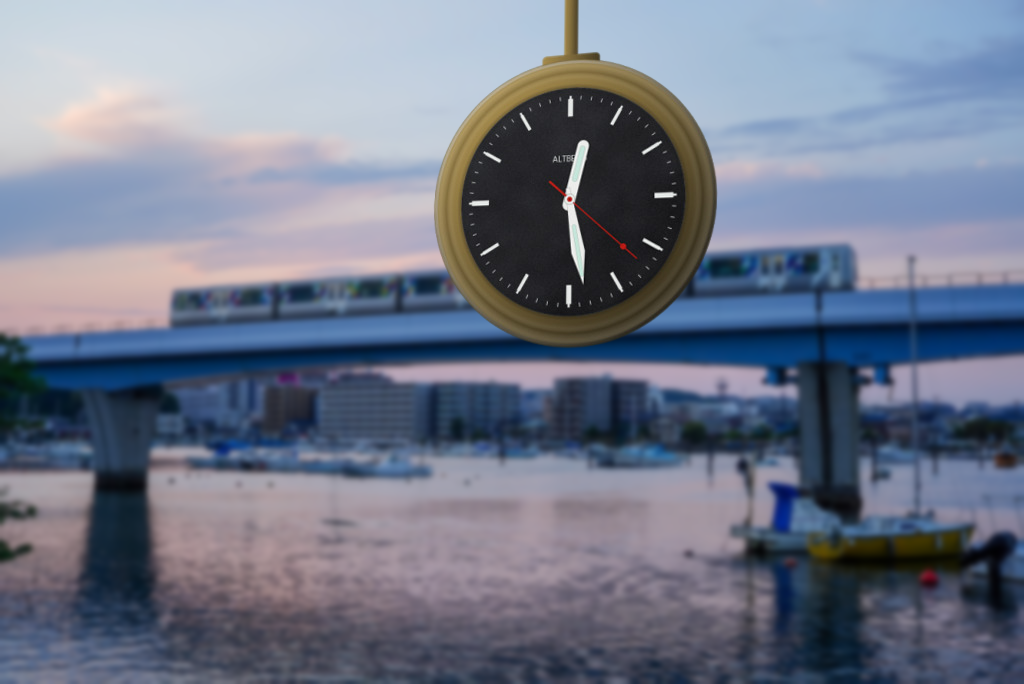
{"hour": 12, "minute": 28, "second": 22}
